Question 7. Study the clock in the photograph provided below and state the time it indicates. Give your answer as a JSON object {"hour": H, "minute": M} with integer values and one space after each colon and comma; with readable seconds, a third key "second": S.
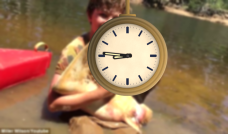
{"hour": 8, "minute": 46}
